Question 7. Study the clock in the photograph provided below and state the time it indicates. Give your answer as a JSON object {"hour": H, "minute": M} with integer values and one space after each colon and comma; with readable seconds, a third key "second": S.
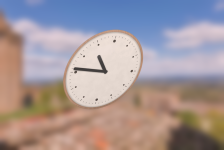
{"hour": 10, "minute": 46}
